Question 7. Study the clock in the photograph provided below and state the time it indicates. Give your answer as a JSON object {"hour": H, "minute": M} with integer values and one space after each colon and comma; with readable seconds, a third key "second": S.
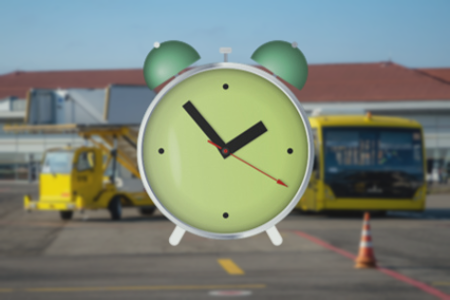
{"hour": 1, "minute": 53, "second": 20}
